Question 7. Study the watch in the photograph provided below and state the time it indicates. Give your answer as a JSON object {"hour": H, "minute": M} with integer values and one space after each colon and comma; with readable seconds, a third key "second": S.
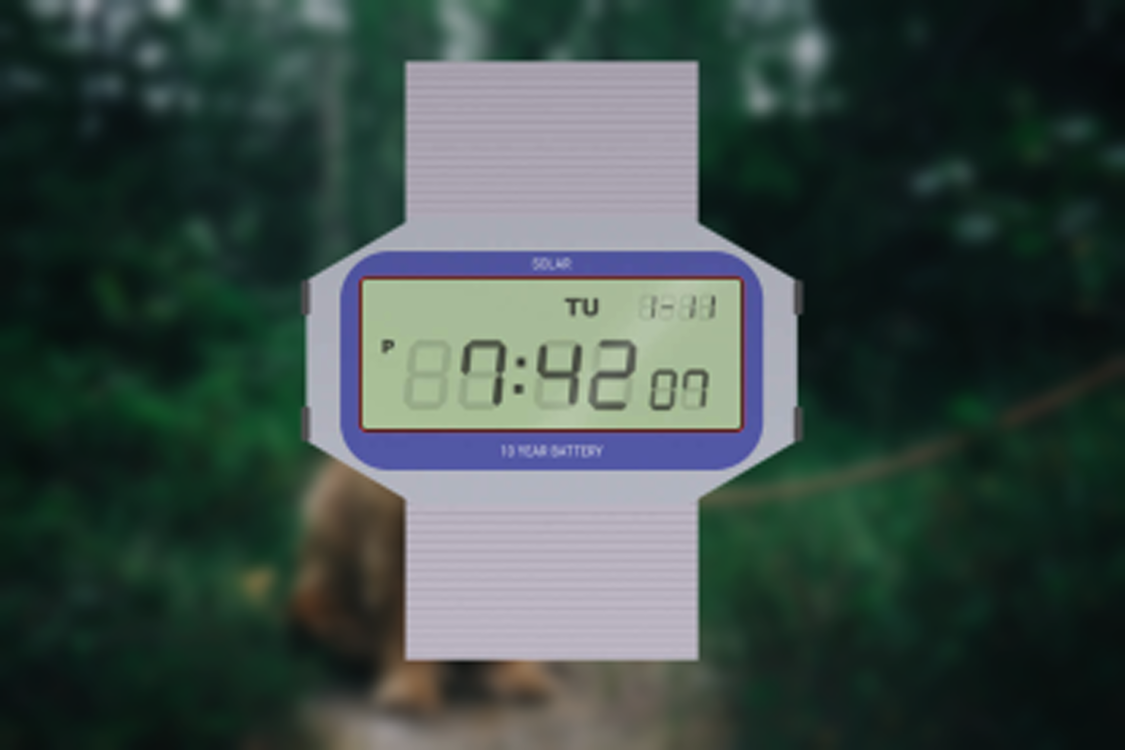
{"hour": 7, "minute": 42, "second": 7}
